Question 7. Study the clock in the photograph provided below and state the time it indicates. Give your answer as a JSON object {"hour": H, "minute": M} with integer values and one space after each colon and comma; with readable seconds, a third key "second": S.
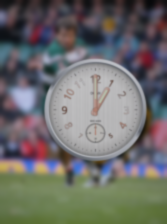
{"hour": 1, "minute": 0}
